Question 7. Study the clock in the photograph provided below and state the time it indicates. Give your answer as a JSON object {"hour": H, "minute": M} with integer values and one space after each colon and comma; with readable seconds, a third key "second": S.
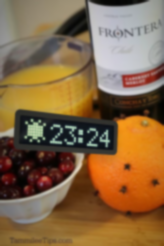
{"hour": 23, "minute": 24}
